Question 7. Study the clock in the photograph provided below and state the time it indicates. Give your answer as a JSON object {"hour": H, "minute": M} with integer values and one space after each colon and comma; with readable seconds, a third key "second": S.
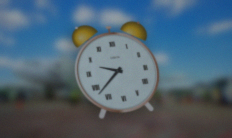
{"hour": 9, "minute": 38}
